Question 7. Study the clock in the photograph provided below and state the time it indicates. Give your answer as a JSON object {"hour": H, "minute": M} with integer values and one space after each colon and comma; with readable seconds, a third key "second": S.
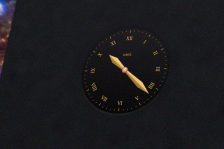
{"hour": 10, "minute": 22}
